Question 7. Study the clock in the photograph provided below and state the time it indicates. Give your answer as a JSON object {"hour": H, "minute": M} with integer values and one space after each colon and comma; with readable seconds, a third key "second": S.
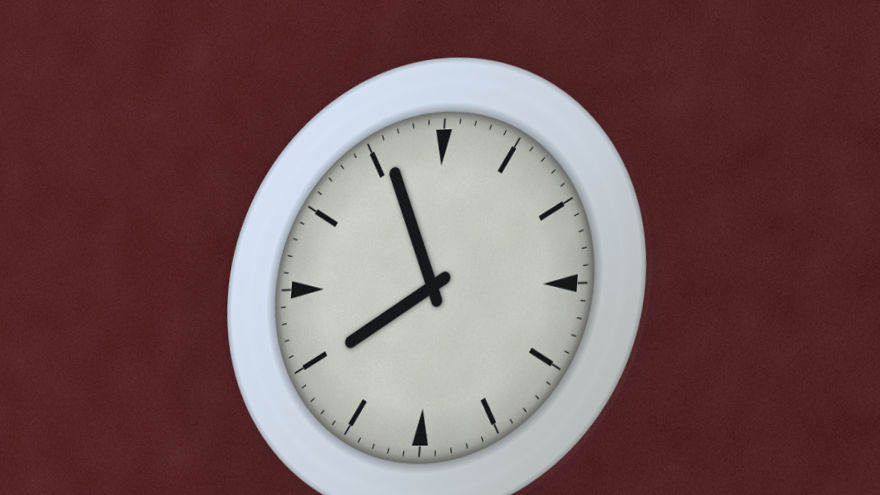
{"hour": 7, "minute": 56}
